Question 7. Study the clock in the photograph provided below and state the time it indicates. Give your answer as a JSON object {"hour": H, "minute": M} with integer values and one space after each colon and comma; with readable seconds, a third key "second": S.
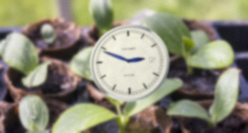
{"hour": 2, "minute": 49}
